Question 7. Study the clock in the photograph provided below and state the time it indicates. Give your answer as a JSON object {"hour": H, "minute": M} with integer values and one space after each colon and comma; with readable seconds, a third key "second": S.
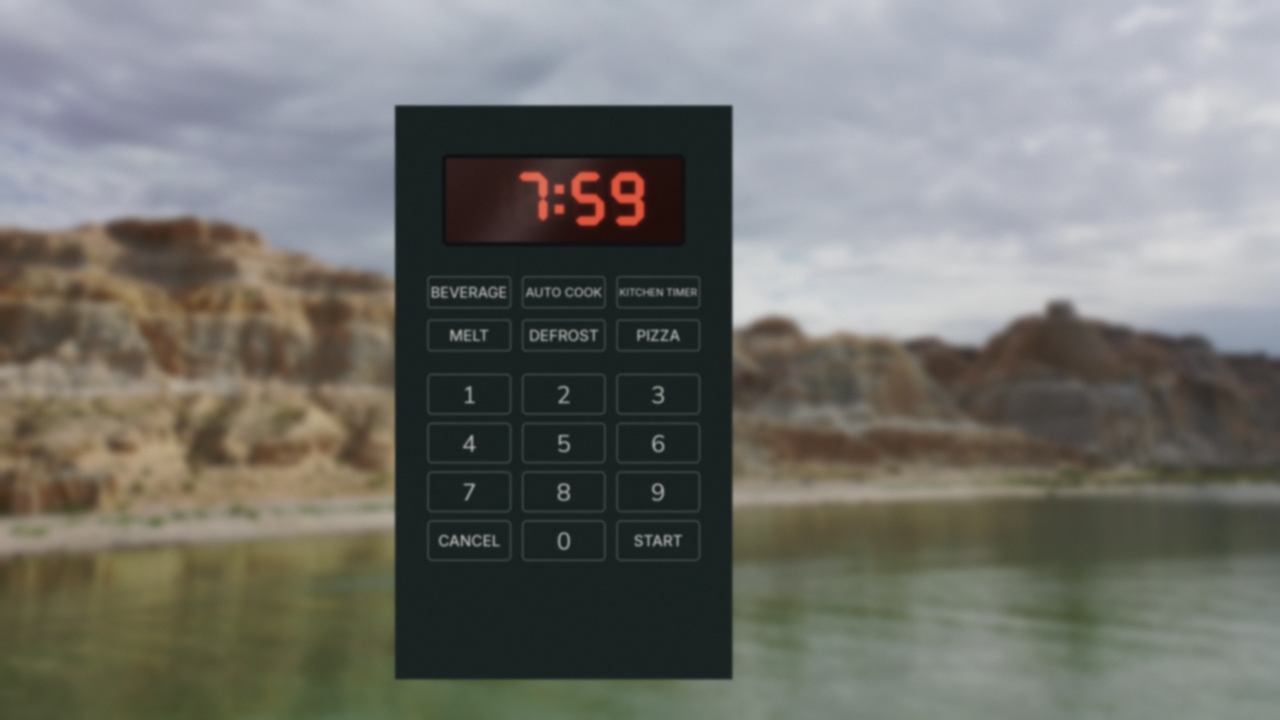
{"hour": 7, "minute": 59}
